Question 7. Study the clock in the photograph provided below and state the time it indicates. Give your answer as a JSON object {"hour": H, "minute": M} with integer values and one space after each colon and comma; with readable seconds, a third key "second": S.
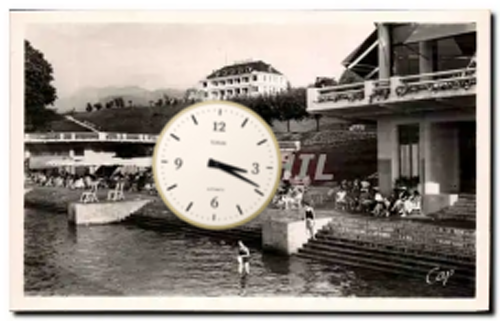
{"hour": 3, "minute": 19}
